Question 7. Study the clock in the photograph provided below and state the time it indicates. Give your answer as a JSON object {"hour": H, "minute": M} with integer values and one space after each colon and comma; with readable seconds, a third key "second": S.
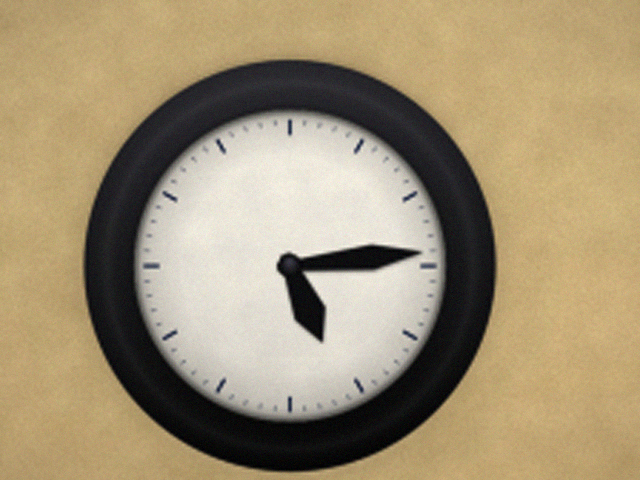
{"hour": 5, "minute": 14}
